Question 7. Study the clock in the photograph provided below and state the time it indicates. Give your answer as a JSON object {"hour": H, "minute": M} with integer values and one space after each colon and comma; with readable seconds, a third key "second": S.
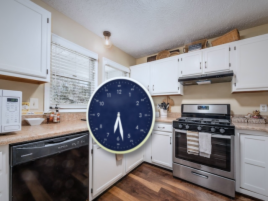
{"hour": 6, "minute": 28}
